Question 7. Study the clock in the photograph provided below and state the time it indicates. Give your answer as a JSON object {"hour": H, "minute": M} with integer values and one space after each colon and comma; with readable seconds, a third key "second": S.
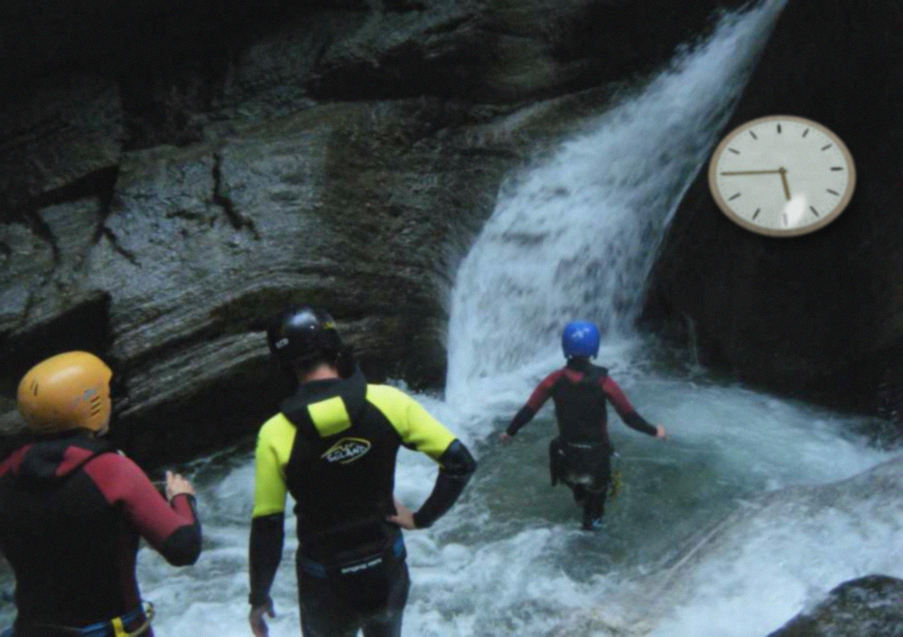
{"hour": 5, "minute": 45}
